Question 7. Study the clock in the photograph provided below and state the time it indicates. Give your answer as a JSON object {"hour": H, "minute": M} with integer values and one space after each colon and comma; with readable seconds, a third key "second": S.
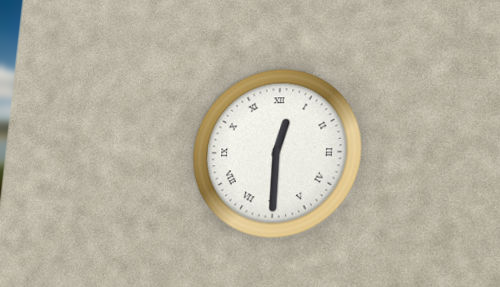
{"hour": 12, "minute": 30}
